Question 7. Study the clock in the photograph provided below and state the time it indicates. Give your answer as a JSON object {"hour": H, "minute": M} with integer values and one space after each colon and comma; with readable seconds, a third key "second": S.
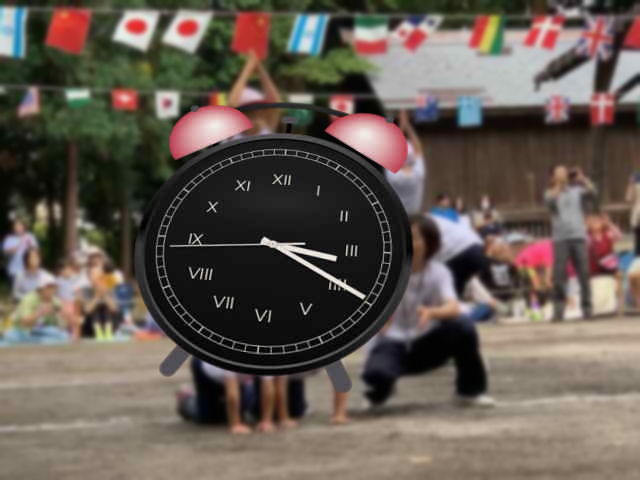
{"hour": 3, "minute": 19, "second": 44}
